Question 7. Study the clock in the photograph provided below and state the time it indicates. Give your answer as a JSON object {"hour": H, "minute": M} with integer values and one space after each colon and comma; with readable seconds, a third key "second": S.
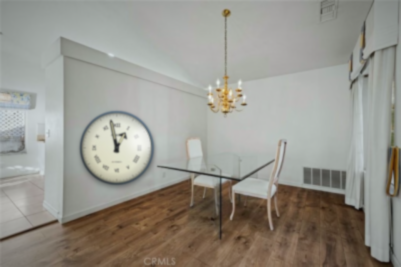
{"hour": 12, "minute": 58}
